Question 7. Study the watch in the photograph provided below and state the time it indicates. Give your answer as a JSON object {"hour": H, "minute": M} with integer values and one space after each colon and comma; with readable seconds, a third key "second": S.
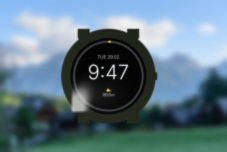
{"hour": 9, "minute": 47}
